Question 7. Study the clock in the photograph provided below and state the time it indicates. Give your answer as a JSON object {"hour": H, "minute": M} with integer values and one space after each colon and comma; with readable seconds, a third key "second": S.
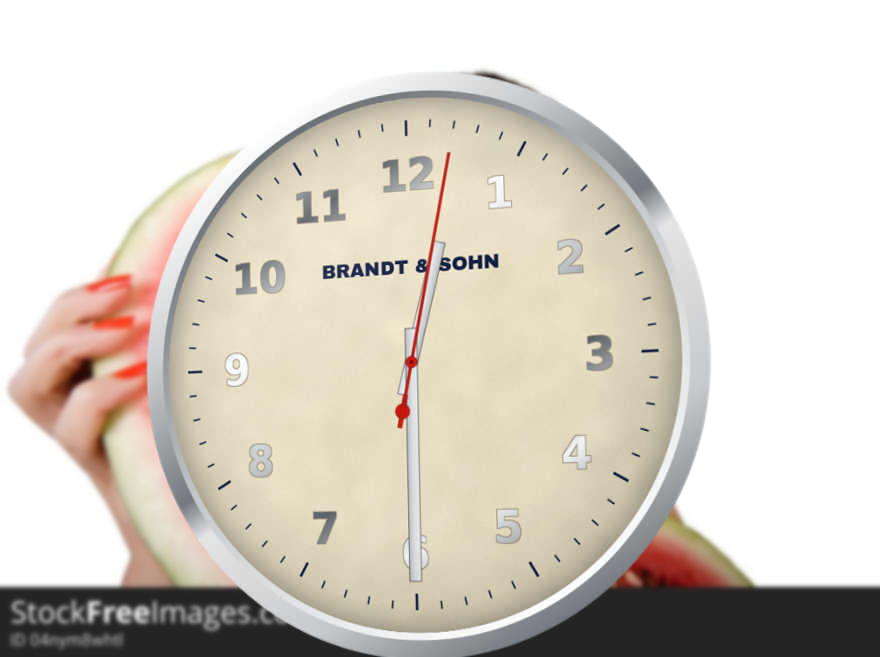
{"hour": 12, "minute": 30, "second": 2}
